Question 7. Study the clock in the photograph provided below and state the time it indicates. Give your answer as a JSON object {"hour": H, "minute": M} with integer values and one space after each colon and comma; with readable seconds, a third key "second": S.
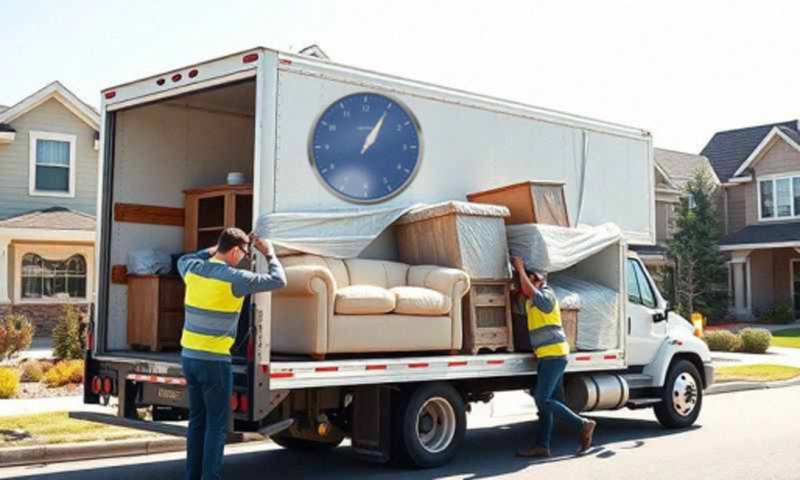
{"hour": 1, "minute": 5}
